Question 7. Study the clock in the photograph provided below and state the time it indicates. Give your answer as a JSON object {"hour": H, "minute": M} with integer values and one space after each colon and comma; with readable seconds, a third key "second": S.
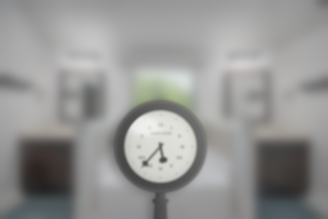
{"hour": 5, "minute": 37}
